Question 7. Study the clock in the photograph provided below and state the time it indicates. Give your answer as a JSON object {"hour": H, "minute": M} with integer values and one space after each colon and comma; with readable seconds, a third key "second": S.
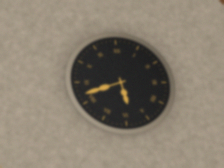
{"hour": 5, "minute": 42}
